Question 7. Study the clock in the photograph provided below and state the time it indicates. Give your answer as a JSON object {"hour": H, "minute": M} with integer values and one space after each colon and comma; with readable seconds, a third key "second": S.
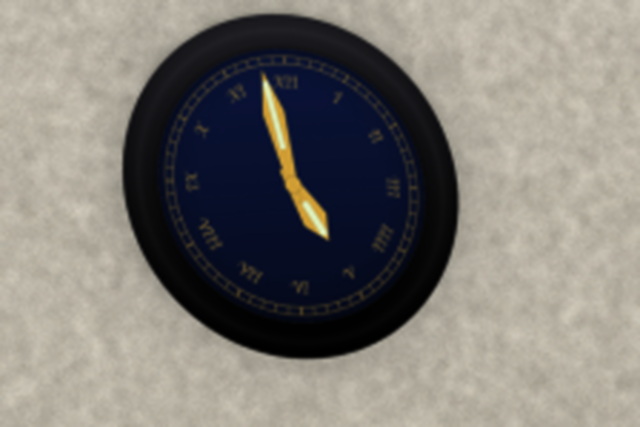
{"hour": 4, "minute": 58}
